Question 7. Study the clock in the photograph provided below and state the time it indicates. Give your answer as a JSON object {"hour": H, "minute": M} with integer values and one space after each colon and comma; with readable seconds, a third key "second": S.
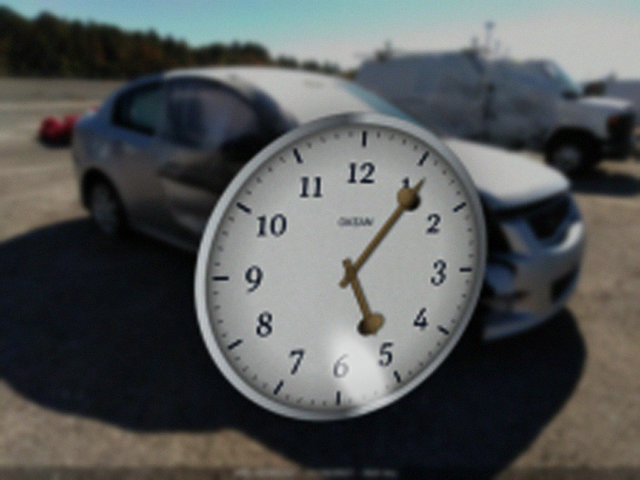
{"hour": 5, "minute": 6}
